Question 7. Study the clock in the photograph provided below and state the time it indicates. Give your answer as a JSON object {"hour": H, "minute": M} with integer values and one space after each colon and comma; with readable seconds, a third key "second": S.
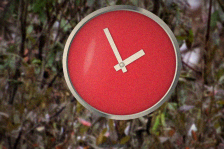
{"hour": 1, "minute": 56}
